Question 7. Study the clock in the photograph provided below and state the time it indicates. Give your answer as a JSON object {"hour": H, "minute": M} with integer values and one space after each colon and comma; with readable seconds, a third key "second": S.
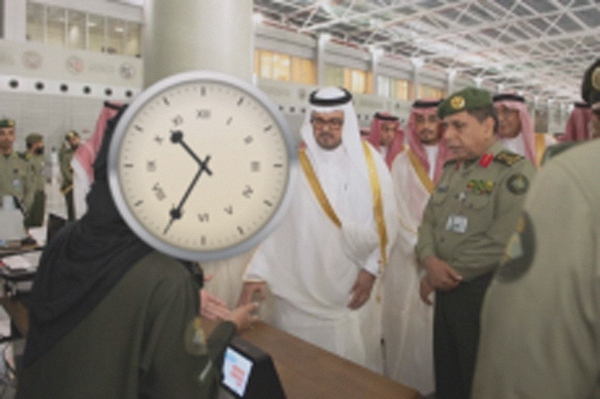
{"hour": 10, "minute": 35}
